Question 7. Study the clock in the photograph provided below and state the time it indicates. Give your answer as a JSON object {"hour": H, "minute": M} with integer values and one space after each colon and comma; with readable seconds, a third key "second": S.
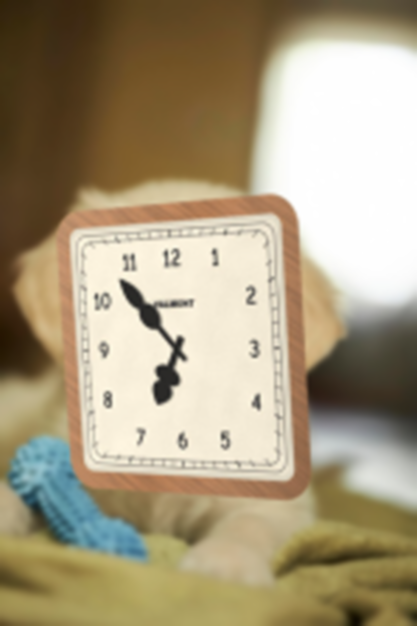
{"hour": 6, "minute": 53}
